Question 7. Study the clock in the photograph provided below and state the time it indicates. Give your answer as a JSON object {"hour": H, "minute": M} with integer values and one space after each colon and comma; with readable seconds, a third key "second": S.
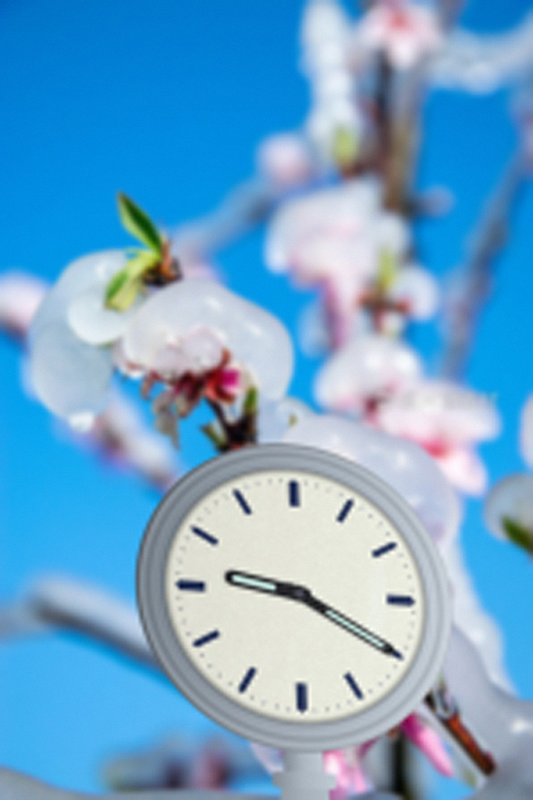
{"hour": 9, "minute": 20}
